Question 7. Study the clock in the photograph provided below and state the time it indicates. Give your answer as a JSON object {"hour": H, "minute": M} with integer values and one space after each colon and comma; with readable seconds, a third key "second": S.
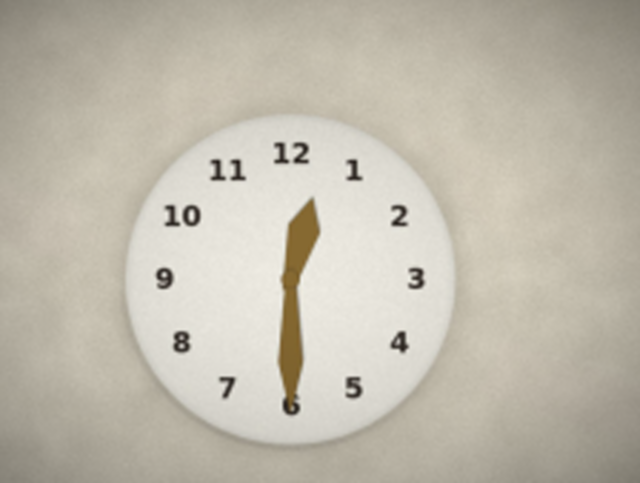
{"hour": 12, "minute": 30}
